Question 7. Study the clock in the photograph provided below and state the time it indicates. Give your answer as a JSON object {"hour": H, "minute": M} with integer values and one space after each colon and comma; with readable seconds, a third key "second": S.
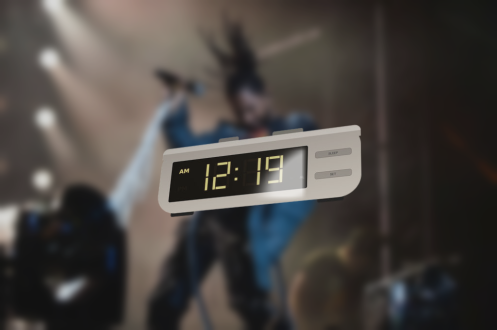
{"hour": 12, "minute": 19}
